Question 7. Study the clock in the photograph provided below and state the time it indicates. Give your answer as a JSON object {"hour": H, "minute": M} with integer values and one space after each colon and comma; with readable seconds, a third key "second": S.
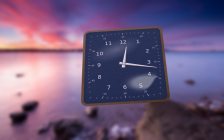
{"hour": 12, "minute": 17}
